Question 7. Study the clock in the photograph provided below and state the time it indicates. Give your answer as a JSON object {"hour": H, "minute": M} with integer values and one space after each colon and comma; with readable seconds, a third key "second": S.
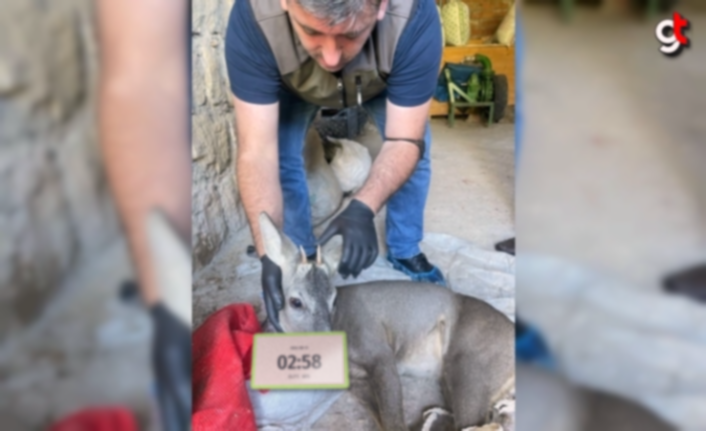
{"hour": 2, "minute": 58}
